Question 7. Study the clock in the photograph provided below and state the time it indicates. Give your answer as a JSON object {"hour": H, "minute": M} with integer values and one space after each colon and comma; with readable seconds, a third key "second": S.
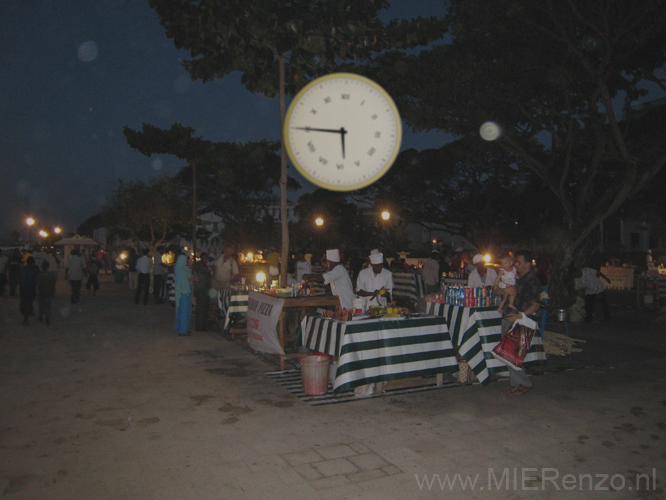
{"hour": 5, "minute": 45}
